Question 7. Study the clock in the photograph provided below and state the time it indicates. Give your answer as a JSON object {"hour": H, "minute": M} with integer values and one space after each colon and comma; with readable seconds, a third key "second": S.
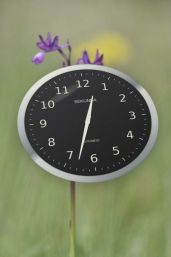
{"hour": 12, "minute": 33}
